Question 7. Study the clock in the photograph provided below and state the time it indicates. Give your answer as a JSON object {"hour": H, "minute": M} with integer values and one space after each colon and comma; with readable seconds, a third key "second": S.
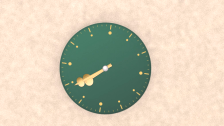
{"hour": 7, "minute": 39}
